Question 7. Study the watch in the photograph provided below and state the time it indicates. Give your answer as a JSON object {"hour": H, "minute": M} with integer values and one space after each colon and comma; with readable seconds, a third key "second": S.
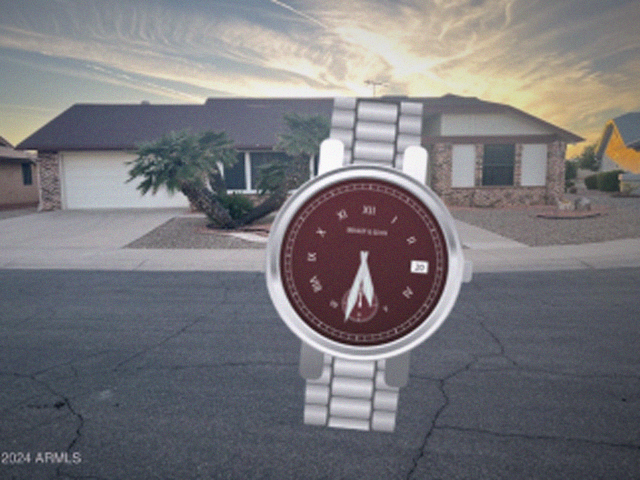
{"hour": 5, "minute": 32}
